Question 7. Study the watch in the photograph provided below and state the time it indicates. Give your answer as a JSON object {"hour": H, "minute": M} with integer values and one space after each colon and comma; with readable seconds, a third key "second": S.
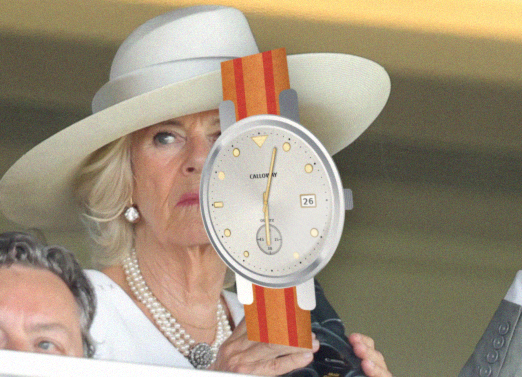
{"hour": 6, "minute": 3}
